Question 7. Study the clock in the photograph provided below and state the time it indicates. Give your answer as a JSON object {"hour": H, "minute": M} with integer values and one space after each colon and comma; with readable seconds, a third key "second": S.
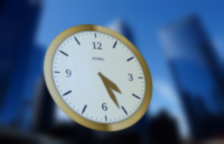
{"hour": 4, "minute": 26}
